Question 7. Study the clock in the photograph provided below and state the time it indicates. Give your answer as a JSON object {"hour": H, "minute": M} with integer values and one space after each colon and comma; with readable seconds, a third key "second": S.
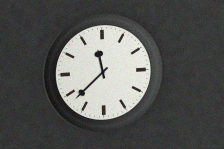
{"hour": 11, "minute": 38}
